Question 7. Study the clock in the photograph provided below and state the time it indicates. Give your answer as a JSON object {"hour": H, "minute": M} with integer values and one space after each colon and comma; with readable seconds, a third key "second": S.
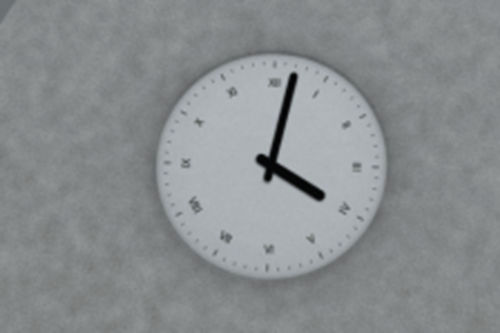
{"hour": 4, "minute": 2}
